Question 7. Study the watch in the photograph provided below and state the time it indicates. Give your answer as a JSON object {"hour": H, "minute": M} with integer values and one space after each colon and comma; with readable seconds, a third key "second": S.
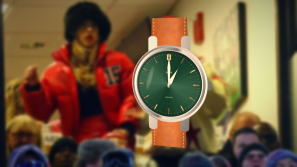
{"hour": 1, "minute": 0}
